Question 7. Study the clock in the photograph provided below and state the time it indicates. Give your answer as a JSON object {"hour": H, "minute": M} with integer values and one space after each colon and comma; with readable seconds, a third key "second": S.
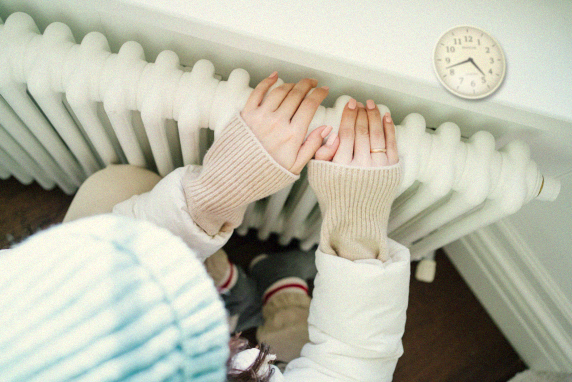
{"hour": 4, "minute": 42}
